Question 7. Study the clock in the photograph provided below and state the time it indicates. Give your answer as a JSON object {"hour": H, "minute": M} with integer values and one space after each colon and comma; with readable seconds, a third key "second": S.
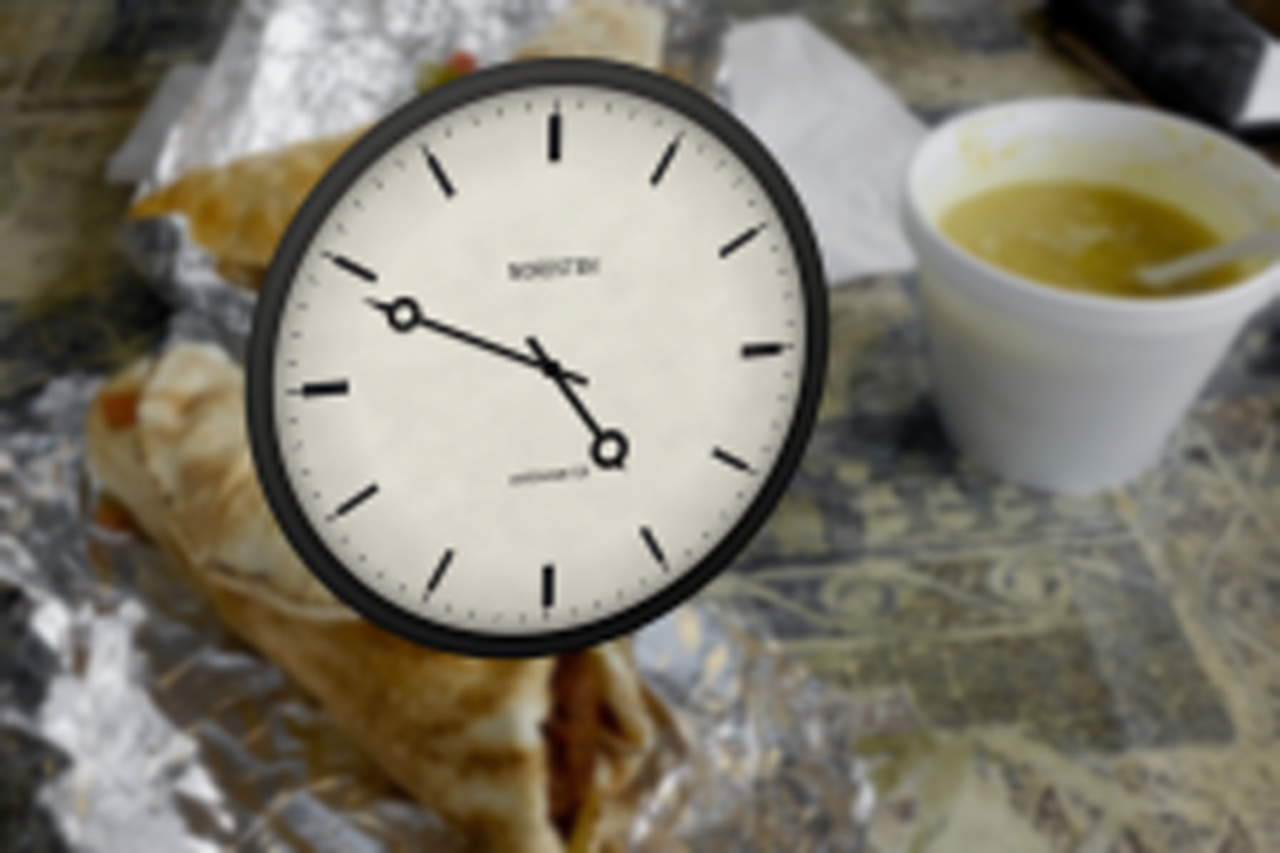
{"hour": 4, "minute": 49}
